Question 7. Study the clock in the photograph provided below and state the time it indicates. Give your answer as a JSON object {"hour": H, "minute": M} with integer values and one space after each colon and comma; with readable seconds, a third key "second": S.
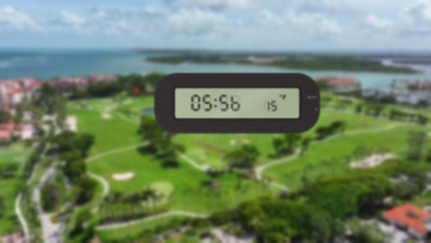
{"hour": 5, "minute": 56}
